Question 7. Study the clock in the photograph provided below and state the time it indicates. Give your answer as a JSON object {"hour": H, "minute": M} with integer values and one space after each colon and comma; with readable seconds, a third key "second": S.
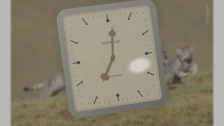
{"hour": 7, "minute": 1}
